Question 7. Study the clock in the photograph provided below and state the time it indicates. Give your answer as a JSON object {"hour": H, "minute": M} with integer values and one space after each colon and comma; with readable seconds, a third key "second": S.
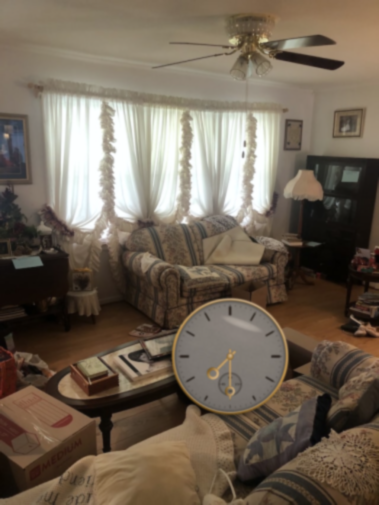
{"hour": 7, "minute": 30}
